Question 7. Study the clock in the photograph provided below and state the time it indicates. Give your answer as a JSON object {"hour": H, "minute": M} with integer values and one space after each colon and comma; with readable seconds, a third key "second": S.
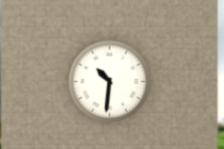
{"hour": 10, "minute": 31}
